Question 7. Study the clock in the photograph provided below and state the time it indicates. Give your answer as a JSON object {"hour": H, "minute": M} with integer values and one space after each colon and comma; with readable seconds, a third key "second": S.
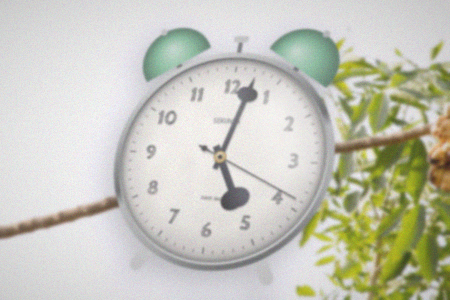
{"hour": 5, "minute": 2, "second": 19}
